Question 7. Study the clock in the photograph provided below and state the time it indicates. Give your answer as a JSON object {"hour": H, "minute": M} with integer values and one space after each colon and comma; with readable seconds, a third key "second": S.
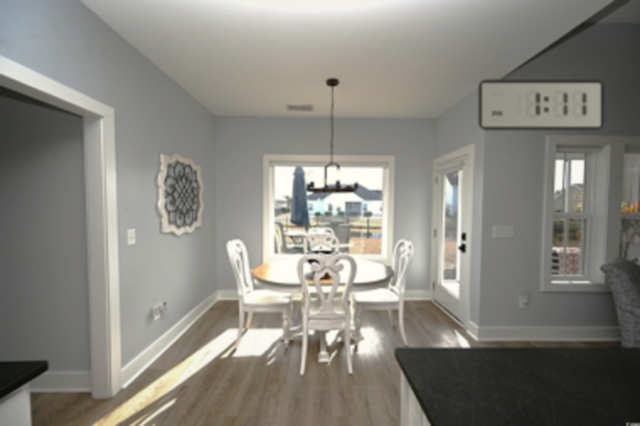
{"hour": 1, "minute": 11}
